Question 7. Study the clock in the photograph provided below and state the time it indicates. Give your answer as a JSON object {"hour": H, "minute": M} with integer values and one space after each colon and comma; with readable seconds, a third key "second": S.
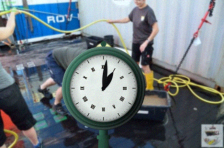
{"hour": 1, "minute": 1}
